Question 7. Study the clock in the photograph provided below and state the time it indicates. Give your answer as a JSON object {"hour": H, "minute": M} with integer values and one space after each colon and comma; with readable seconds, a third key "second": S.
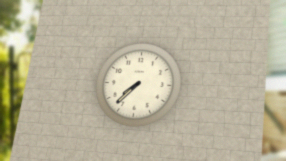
{"hour": 7, "minute": 37}
